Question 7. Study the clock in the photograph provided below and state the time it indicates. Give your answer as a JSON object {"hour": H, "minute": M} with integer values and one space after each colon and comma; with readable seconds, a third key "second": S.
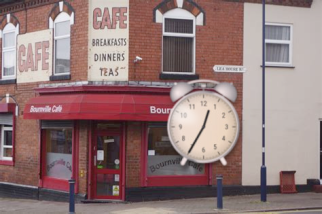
{"hour": 12, "minute": 35}
